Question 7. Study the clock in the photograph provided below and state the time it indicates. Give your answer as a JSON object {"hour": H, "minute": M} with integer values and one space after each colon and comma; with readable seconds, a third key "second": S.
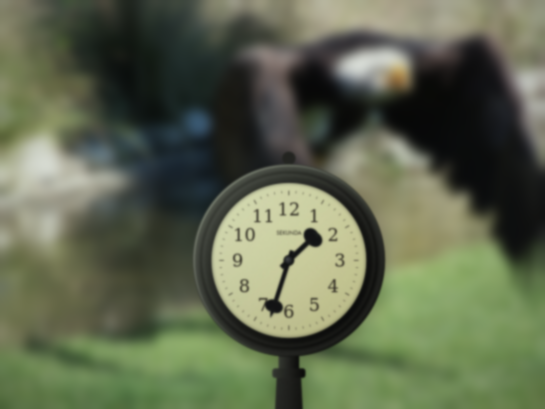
{"hour": 1, "minute": 33}
